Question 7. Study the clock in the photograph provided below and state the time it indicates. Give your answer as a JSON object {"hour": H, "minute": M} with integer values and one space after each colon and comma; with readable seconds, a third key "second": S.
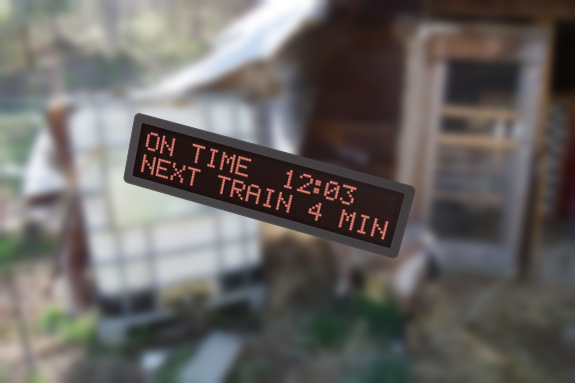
{"hour": 12, "minute": 3}
